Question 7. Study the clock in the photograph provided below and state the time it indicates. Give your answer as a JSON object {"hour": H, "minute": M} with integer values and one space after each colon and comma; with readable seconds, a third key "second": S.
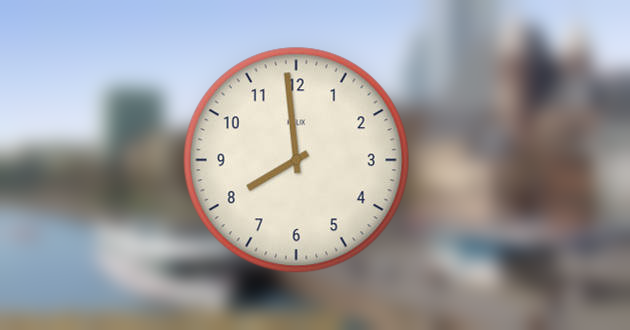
{"hour": 7, "minute": 59}
